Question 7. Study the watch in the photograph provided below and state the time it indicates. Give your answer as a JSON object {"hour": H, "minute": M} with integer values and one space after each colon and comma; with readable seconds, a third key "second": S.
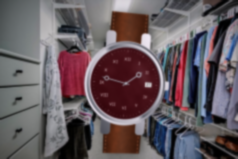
{"hour": 1, "minute": 47}
